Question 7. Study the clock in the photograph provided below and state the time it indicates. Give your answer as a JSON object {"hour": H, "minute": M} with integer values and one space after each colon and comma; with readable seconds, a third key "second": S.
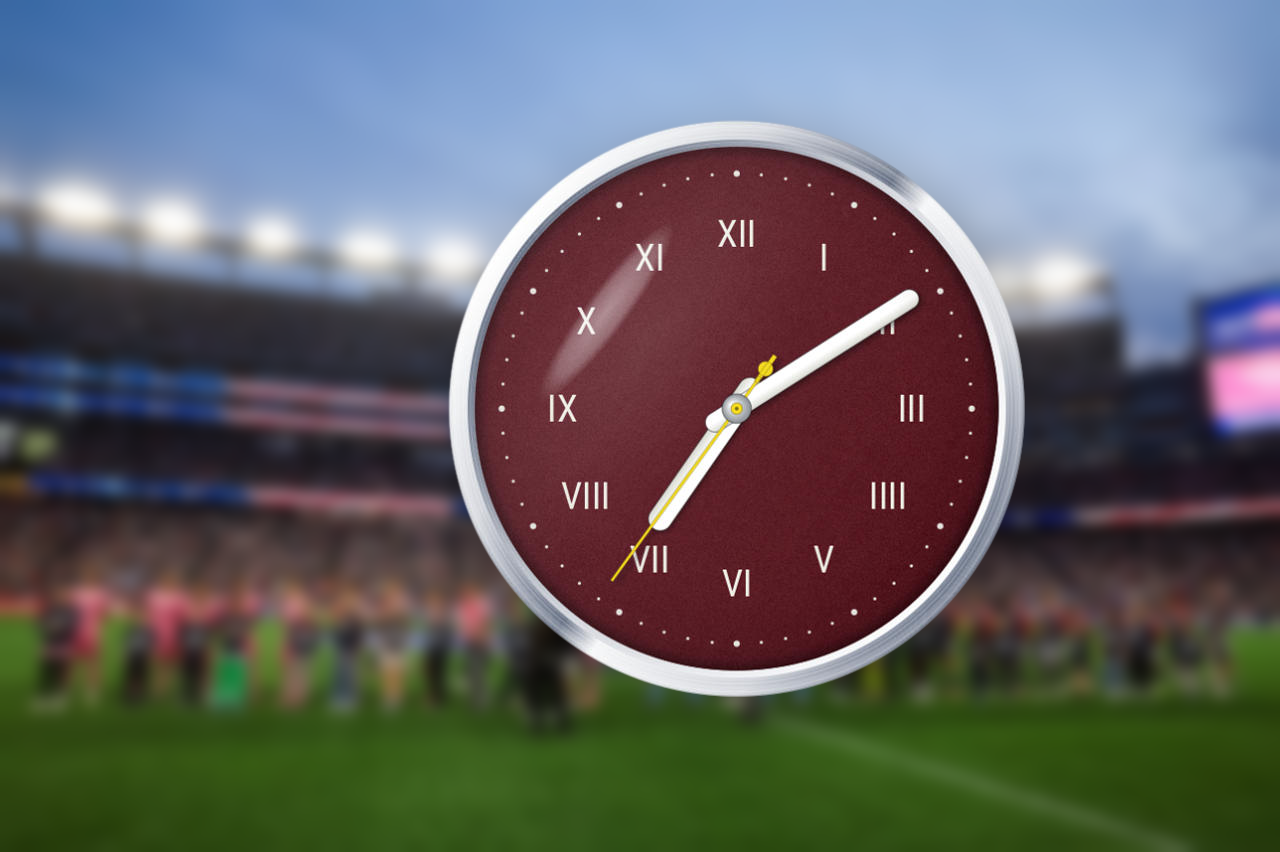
{"hour": 7, "minute": 9, "second": 36}
